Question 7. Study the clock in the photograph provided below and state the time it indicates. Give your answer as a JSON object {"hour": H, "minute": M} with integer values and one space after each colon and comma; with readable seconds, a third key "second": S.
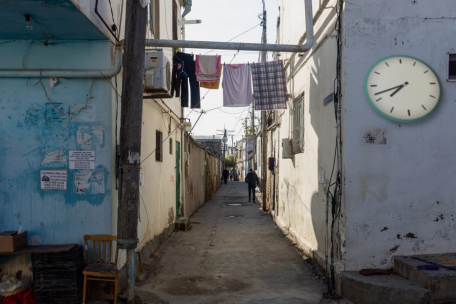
{"hour": 7, "minute": 42}
